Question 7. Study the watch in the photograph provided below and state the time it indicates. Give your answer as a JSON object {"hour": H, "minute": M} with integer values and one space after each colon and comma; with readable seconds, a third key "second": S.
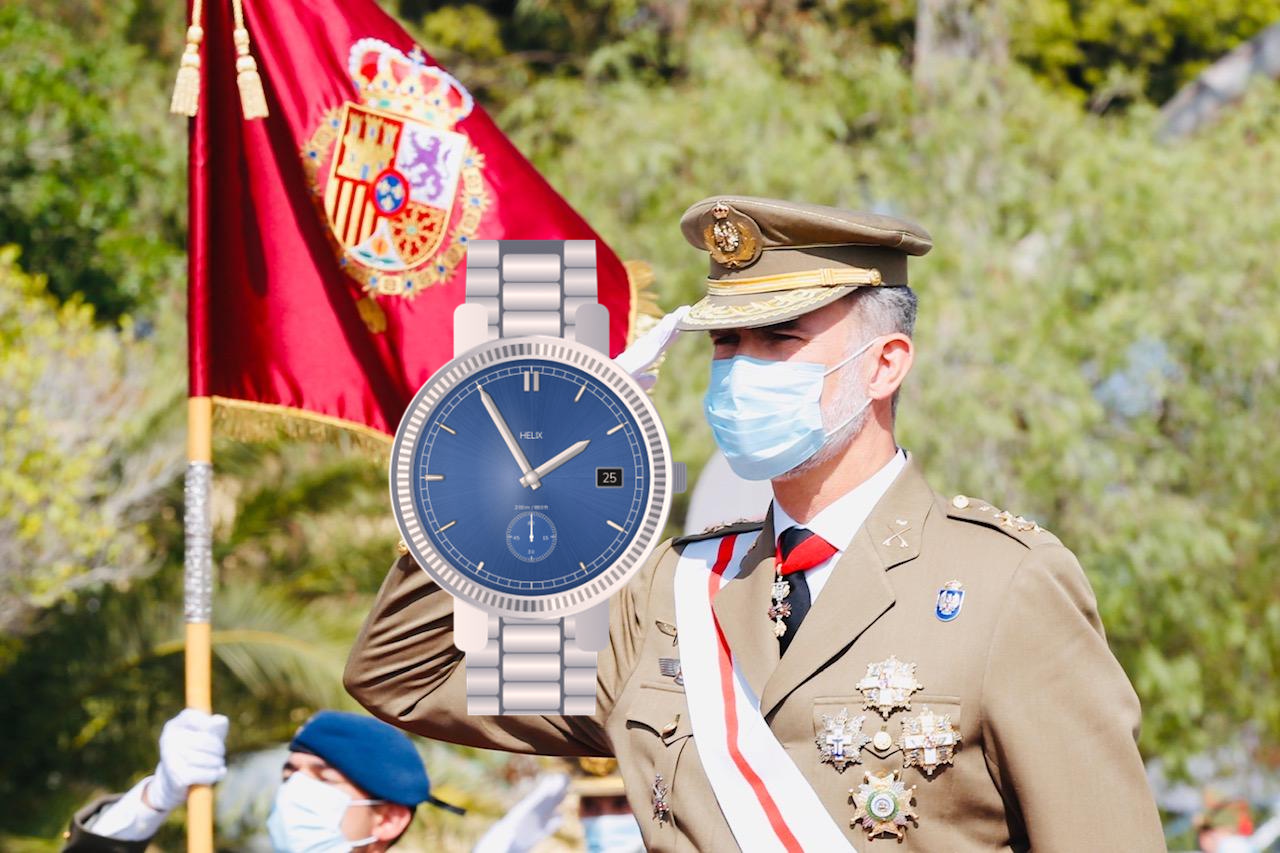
{"hour": 1, "minute": 55}
